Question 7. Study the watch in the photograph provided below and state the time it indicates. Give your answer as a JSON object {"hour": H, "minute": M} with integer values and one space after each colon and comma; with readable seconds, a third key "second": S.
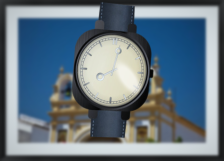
{"hour": 8, "minute": 2}
